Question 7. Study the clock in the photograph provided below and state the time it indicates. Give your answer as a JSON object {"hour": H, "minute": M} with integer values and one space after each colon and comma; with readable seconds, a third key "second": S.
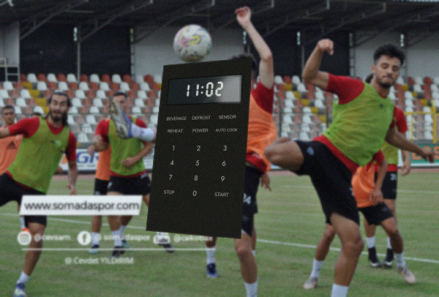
{"hour": 11, "minute": 2}
